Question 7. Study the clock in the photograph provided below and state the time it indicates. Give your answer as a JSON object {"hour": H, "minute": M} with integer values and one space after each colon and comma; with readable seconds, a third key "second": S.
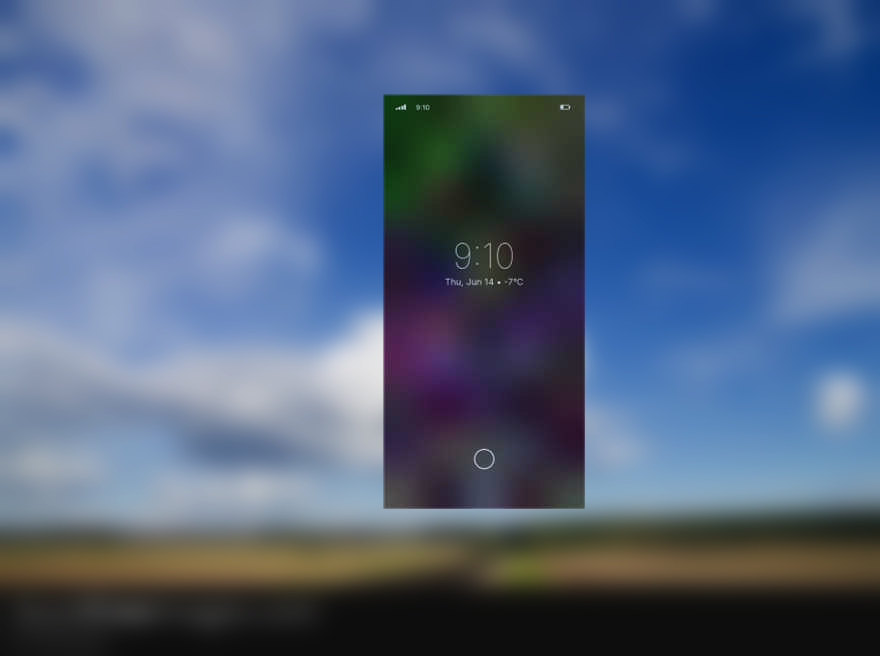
{"hour": 9, "minute": 10}
